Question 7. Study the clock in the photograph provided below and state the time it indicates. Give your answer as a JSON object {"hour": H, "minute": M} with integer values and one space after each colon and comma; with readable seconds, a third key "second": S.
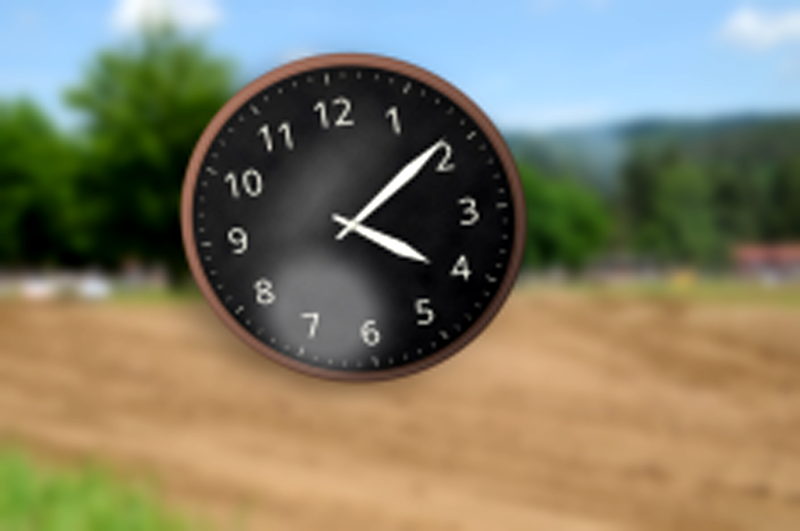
{"hour": 4, "minute": 9}
